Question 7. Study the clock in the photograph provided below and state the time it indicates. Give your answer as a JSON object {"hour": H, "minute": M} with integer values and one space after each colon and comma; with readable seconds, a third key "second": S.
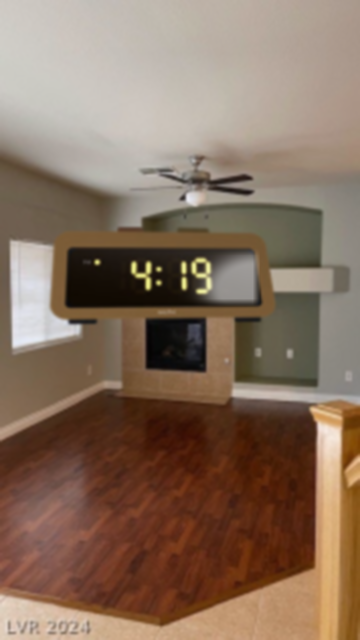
{"hour": 4, "minute": 19}
